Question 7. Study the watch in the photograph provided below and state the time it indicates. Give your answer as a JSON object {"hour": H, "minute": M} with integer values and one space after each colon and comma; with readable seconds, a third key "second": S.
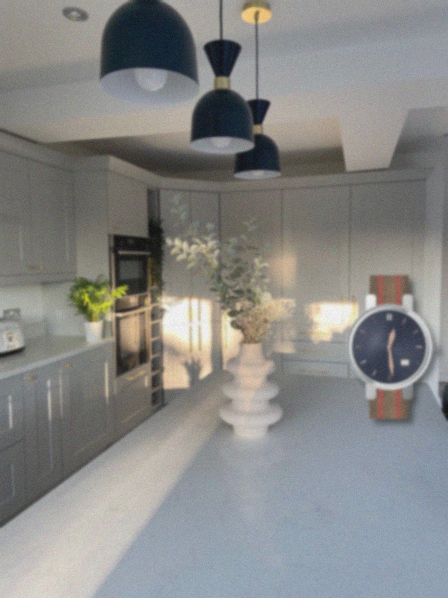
{"hour": 12, "minute": 29}
